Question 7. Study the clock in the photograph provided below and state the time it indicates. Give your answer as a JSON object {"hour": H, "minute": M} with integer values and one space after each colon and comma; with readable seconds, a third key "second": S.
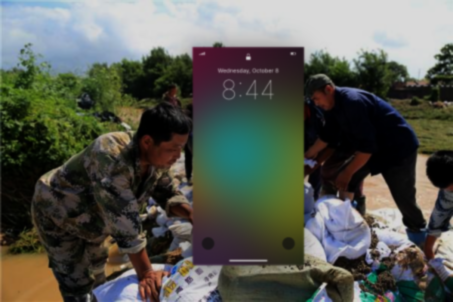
{"hour": 8, "minute": 44}
